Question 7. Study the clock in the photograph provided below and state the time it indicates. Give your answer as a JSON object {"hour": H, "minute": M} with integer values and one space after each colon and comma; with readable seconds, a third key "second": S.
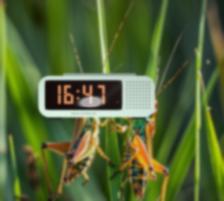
{"hour": 16, "minute": 47}
